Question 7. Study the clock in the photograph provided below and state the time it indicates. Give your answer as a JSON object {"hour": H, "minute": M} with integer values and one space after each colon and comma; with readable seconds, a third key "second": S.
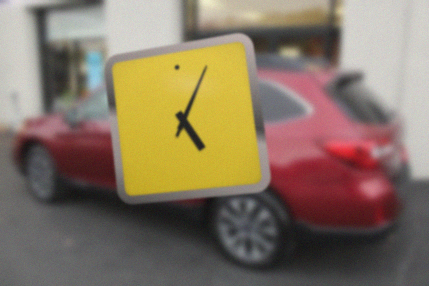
{"hour": 5, "minute": 5, "second": 5}
